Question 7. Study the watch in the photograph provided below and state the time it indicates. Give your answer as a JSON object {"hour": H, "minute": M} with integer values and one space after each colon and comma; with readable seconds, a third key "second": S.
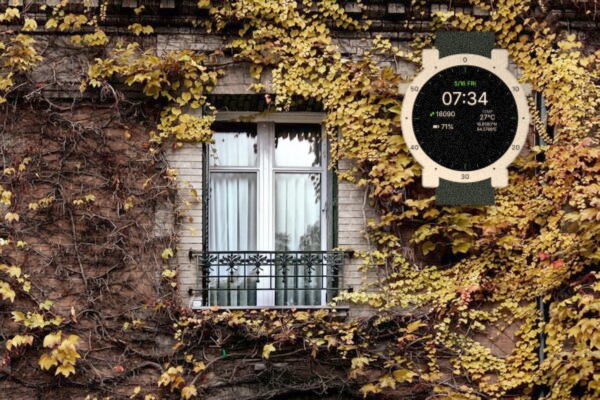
{"hour": 7, "minute": 34}
